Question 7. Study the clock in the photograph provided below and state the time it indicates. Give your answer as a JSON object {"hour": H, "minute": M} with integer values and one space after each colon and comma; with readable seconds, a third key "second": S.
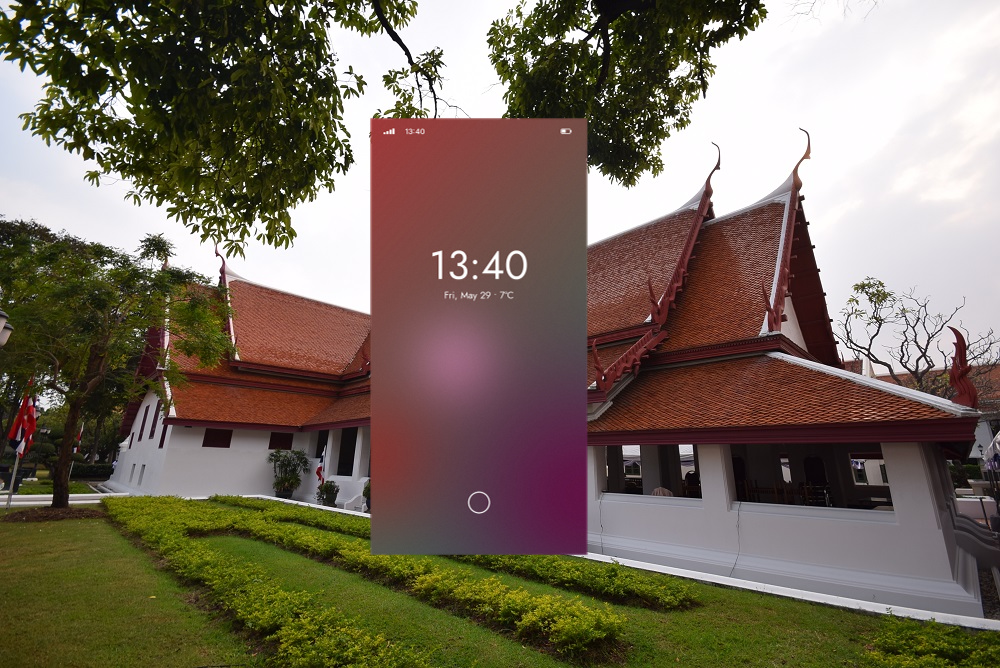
{"hour": 13, "minute": 40}
